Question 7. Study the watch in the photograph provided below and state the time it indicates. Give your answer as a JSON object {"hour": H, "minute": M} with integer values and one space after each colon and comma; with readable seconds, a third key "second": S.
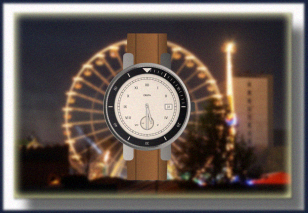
{"hour": 5, "minute": 30}
